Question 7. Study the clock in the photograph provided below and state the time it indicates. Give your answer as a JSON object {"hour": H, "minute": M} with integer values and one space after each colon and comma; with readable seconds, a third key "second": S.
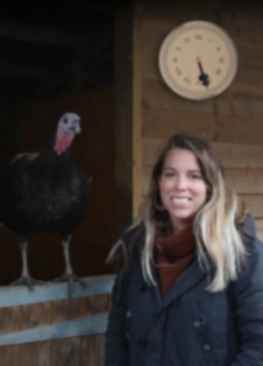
{"hour": 5, "minute": 27}
